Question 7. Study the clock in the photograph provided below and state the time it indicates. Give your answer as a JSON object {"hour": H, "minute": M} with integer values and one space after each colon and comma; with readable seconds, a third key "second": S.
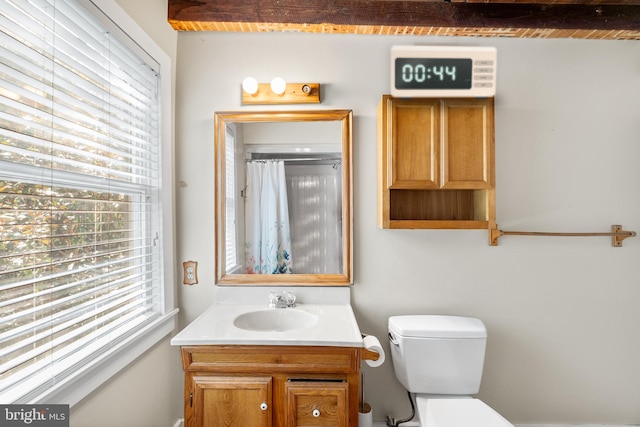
{"hour": 0, "minute": 44}
